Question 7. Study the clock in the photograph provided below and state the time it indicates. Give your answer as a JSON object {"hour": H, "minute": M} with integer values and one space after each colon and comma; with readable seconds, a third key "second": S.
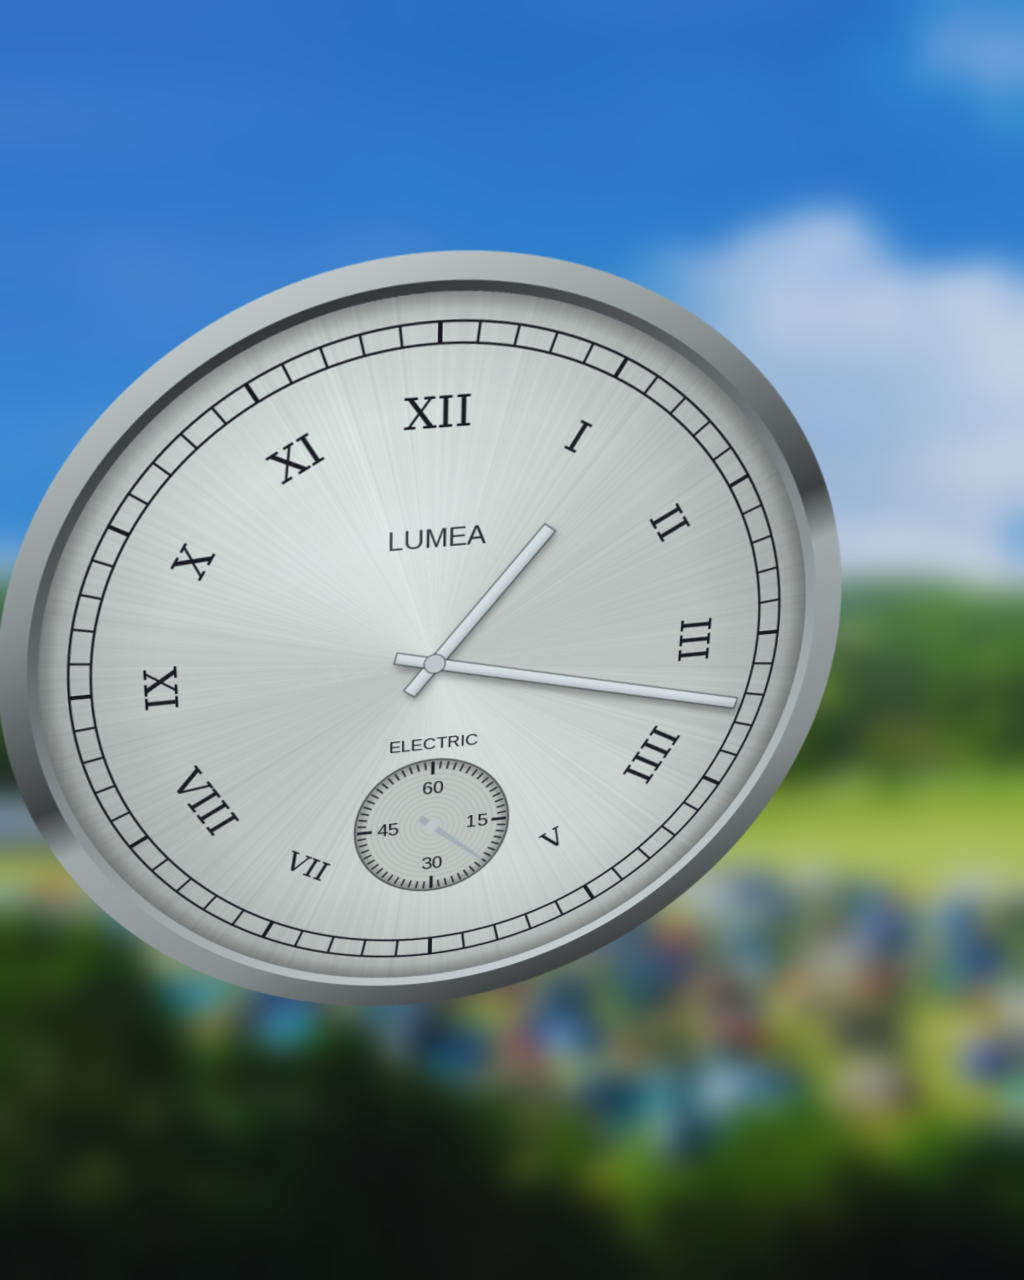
{"hour": 1, "minute": 17, "second": 22}
